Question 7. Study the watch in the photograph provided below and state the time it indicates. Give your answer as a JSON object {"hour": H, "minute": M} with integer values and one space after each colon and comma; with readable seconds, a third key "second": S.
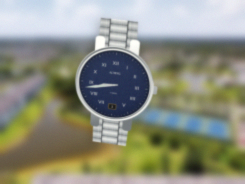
{"hour": 8, "minute": 43}
